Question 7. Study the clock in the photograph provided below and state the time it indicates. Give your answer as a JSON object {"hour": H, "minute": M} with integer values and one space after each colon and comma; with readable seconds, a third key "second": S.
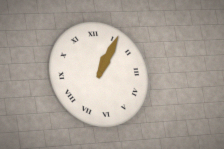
{"hour": 1, "minute": 6}
